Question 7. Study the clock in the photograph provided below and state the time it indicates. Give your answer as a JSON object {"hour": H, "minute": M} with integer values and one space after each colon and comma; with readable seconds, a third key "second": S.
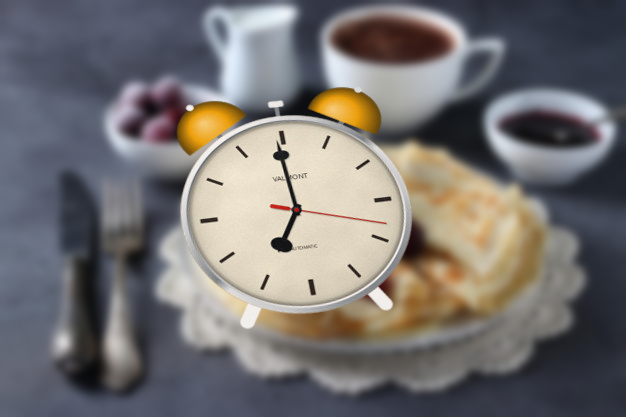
{"hour": 6, "minute": 59, "second": 18}
